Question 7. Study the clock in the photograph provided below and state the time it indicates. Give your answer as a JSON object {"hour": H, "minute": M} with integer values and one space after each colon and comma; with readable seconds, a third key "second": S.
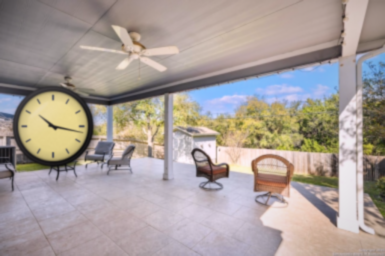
{"hour": 10, "minute": 17}
